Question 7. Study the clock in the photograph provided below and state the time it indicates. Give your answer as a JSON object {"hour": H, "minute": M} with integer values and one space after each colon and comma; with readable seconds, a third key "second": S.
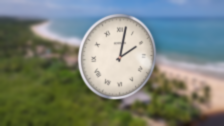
{"hour": 2, "minute": 2}
